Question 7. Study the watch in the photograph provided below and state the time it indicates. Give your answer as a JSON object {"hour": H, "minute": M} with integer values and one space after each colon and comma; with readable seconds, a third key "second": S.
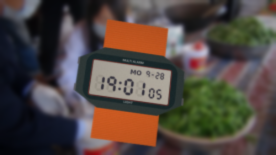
{"hour": 19, "minute": 1, "second": 5}
